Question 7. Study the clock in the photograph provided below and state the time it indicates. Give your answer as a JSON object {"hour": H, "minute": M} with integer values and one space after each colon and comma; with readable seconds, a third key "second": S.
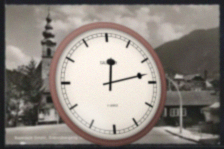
{"hour": 12, "minute": 13}
